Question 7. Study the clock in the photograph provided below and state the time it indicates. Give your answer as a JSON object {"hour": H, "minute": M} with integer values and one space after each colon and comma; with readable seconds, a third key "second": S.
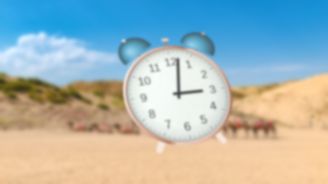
{"hour": 3, "minute": 2}
